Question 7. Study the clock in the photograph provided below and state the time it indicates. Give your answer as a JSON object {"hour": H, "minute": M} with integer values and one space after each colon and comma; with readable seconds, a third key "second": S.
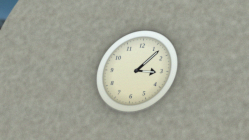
{"hour": 3, "minute": 7}
